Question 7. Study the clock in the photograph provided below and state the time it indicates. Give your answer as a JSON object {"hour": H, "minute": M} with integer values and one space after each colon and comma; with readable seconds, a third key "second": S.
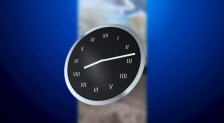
{"hour": 8, "minute": 13}
